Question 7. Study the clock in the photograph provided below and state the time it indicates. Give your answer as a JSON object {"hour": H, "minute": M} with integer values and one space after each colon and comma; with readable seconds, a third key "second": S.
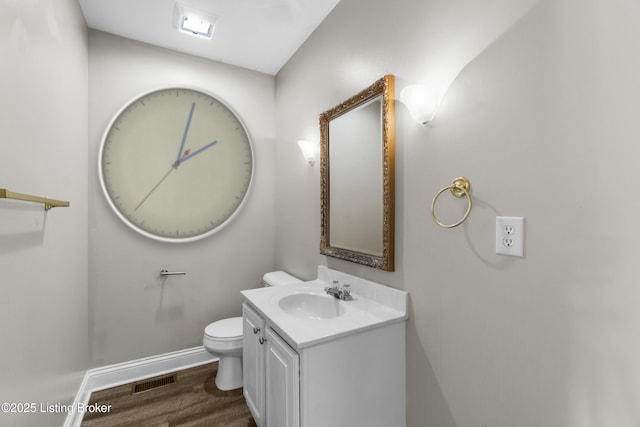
{"hour": 2, "minute": 2, "second": 37}
